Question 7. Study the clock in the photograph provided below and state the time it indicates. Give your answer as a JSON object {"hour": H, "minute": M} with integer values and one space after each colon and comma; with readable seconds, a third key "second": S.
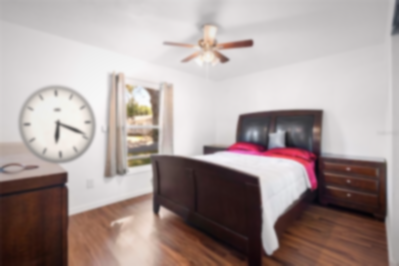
{"hour": 6, "minute": 19}
